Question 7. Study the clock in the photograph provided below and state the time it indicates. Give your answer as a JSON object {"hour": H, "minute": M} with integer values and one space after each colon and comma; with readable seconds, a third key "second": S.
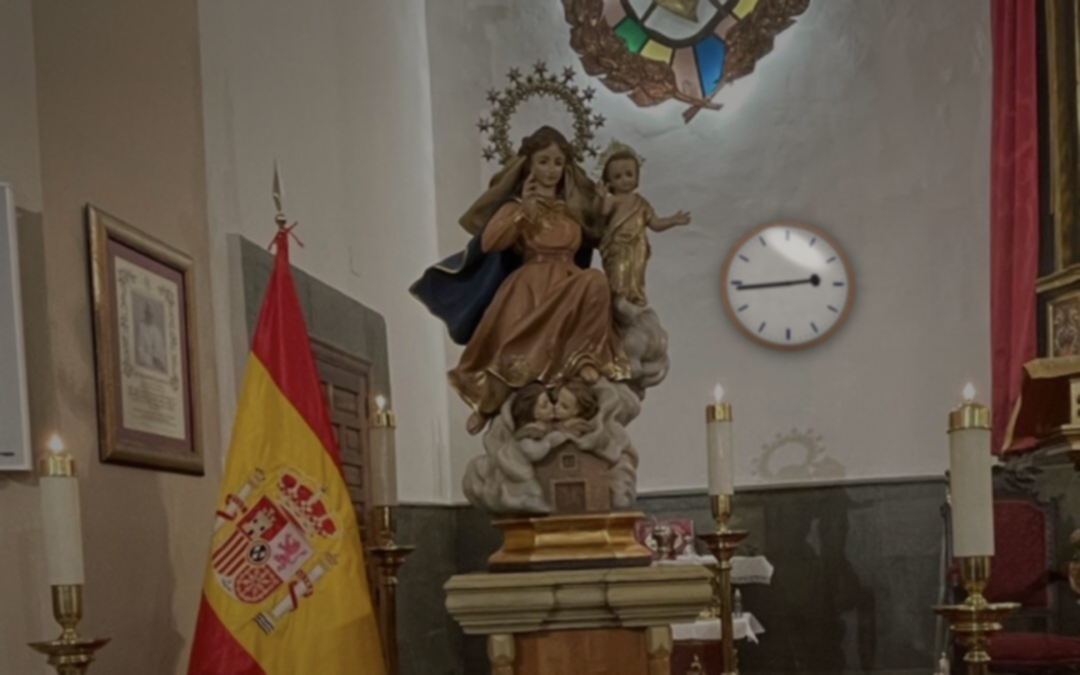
{"hour": 2, "minute": 44}
